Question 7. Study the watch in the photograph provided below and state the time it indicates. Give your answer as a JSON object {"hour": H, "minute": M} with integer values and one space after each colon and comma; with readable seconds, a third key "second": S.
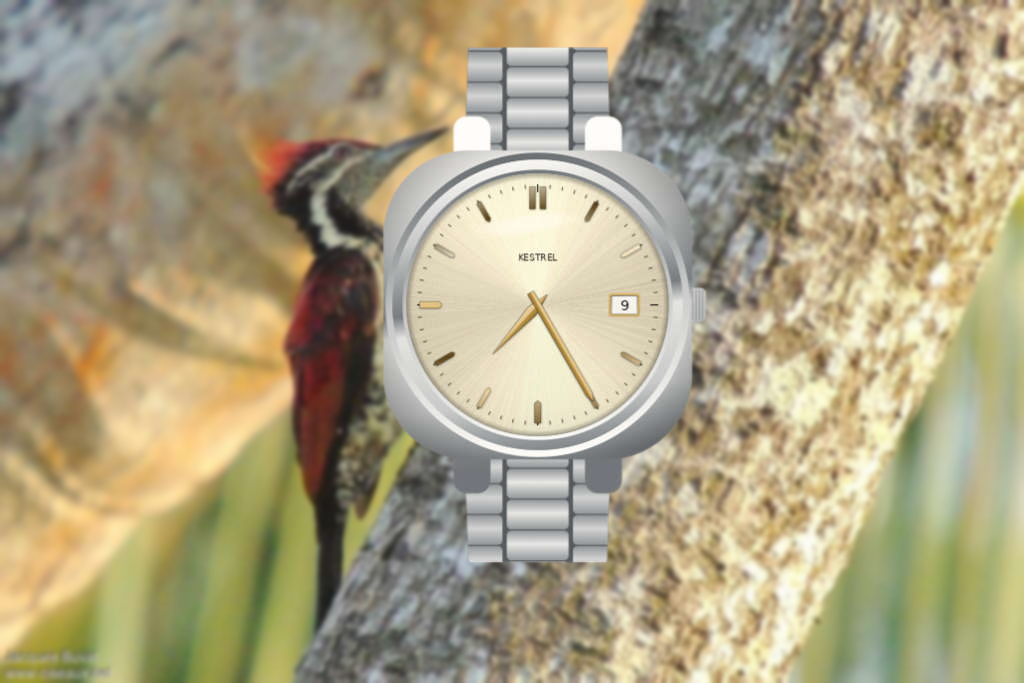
{"hour": 7, "minute": 25}
